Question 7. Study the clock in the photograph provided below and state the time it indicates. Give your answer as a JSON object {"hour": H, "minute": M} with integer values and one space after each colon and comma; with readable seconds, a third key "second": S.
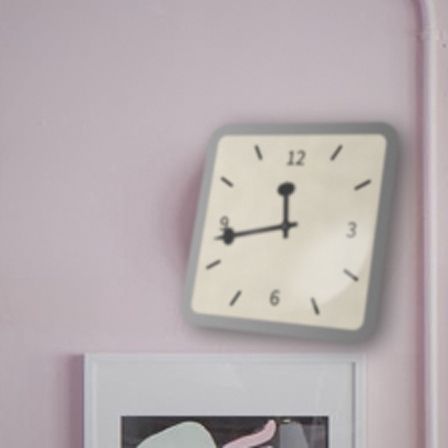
{"hour": 11, "minute": 43}
